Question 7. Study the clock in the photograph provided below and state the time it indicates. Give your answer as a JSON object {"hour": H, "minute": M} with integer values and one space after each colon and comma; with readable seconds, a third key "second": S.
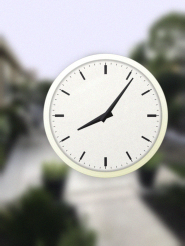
{"hour": 8, "minute": 6}
